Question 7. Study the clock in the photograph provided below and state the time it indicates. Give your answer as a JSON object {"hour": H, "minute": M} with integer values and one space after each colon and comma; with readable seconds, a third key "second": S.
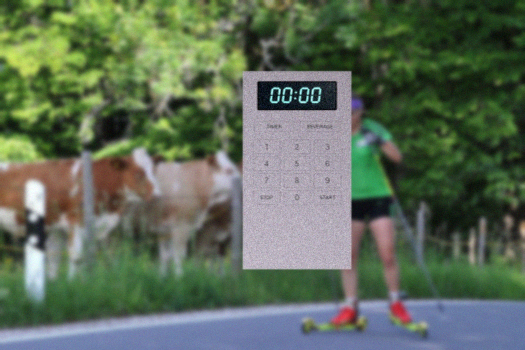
{"hour": 0, "minute": 0}
